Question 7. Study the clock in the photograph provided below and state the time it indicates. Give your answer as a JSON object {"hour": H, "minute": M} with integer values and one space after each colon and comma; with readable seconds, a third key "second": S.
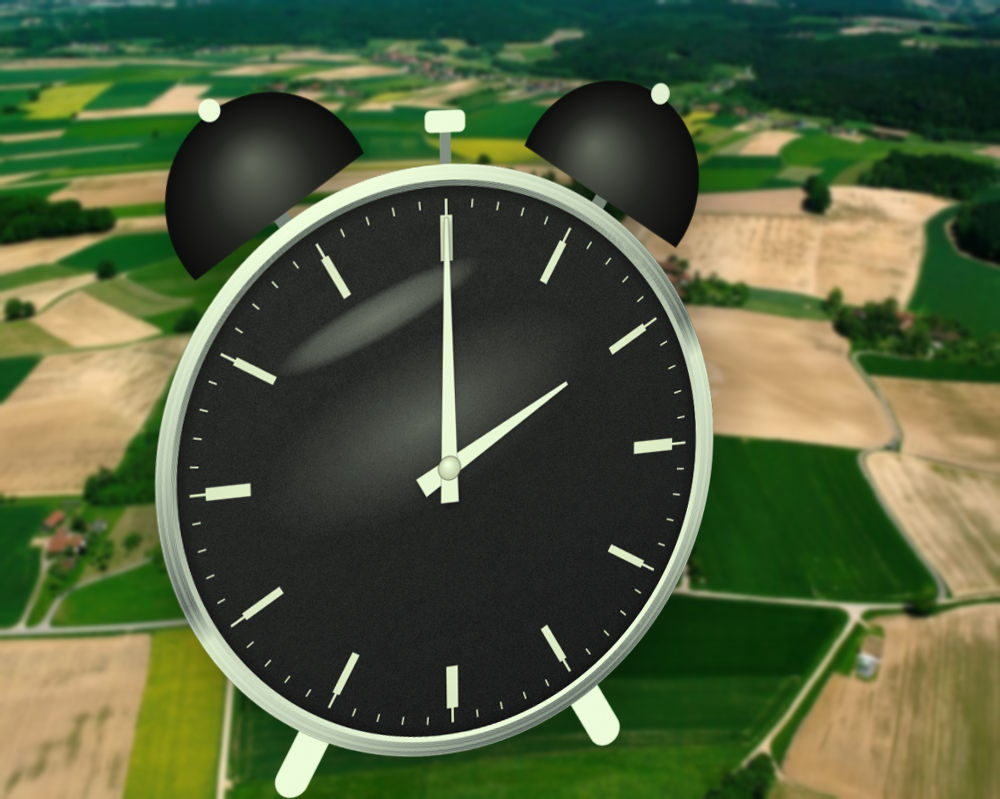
{"hour": 2, "minute": 0}
